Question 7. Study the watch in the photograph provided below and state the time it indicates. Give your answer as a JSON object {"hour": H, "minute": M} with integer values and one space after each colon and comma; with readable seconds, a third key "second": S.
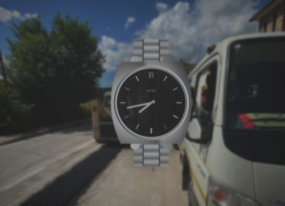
{"hour": 7, "minute": 43}
